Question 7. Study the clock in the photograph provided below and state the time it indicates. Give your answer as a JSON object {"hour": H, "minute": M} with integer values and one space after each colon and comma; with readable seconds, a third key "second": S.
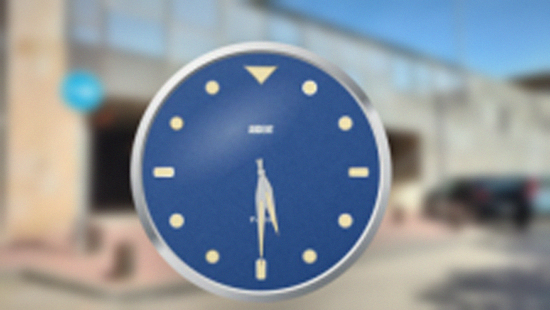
{"hour": 5, "minute": 30}
